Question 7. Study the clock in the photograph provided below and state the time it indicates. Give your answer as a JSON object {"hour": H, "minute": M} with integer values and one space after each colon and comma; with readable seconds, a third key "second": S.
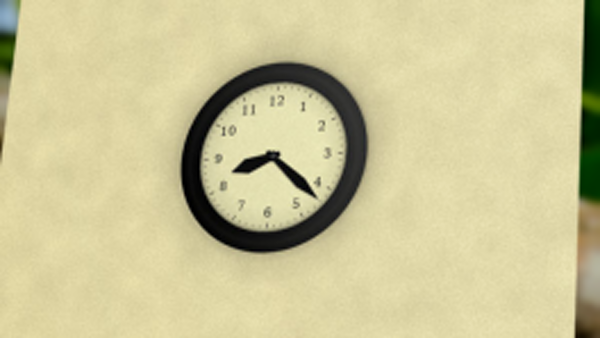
{"hour": 8, "minute": 22}
